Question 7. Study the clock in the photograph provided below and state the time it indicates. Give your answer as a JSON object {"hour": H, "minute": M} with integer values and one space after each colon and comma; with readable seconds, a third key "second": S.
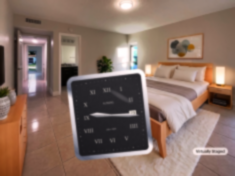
{"hour": 9, "minute": 16}
